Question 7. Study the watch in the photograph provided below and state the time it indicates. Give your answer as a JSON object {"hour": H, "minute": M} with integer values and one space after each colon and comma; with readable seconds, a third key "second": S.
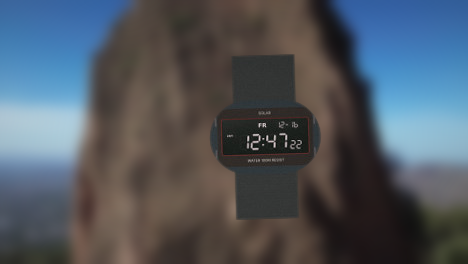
{"hour": 12, "minute": 47, "second": 22}
